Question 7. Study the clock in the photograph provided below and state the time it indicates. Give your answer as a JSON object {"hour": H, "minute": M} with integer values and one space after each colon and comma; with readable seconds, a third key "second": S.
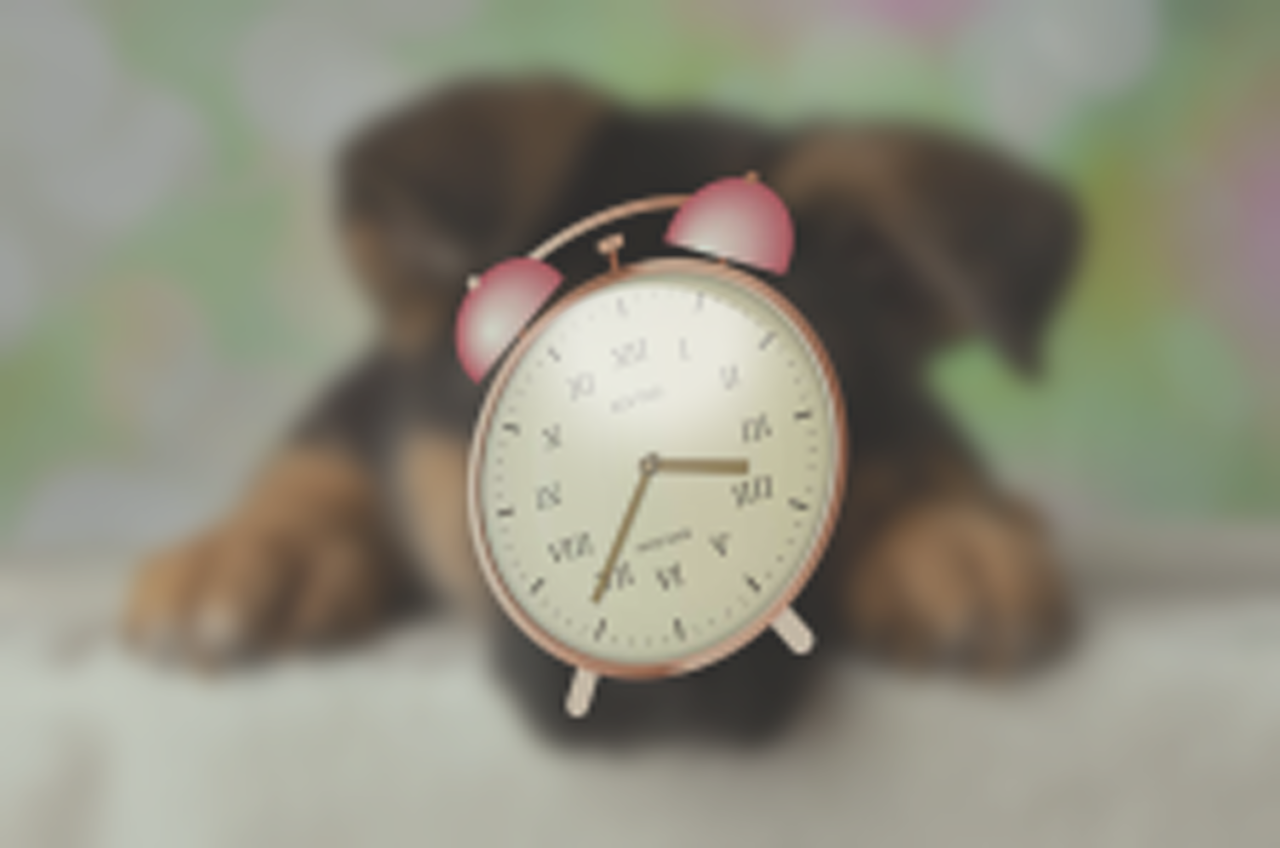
{"hour": 3, "minute": 36}
